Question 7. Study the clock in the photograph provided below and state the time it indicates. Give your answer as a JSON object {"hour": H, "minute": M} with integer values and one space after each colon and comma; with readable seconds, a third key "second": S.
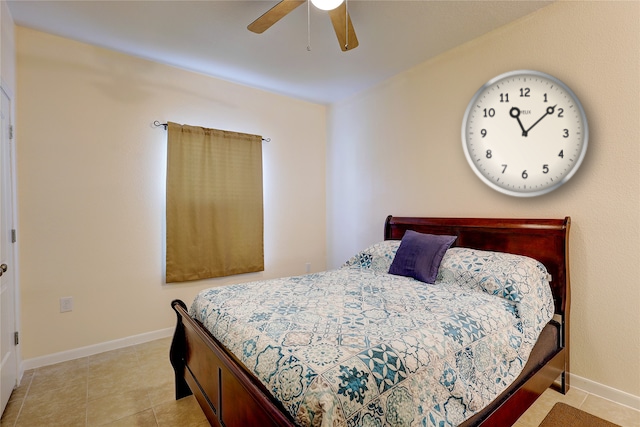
{"hour": 11, "minute": 8}
